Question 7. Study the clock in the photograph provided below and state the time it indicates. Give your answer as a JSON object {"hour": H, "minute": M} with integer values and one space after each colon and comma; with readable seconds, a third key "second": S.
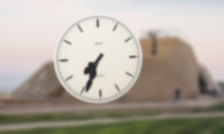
{"hour": 7, "minute": 34}
